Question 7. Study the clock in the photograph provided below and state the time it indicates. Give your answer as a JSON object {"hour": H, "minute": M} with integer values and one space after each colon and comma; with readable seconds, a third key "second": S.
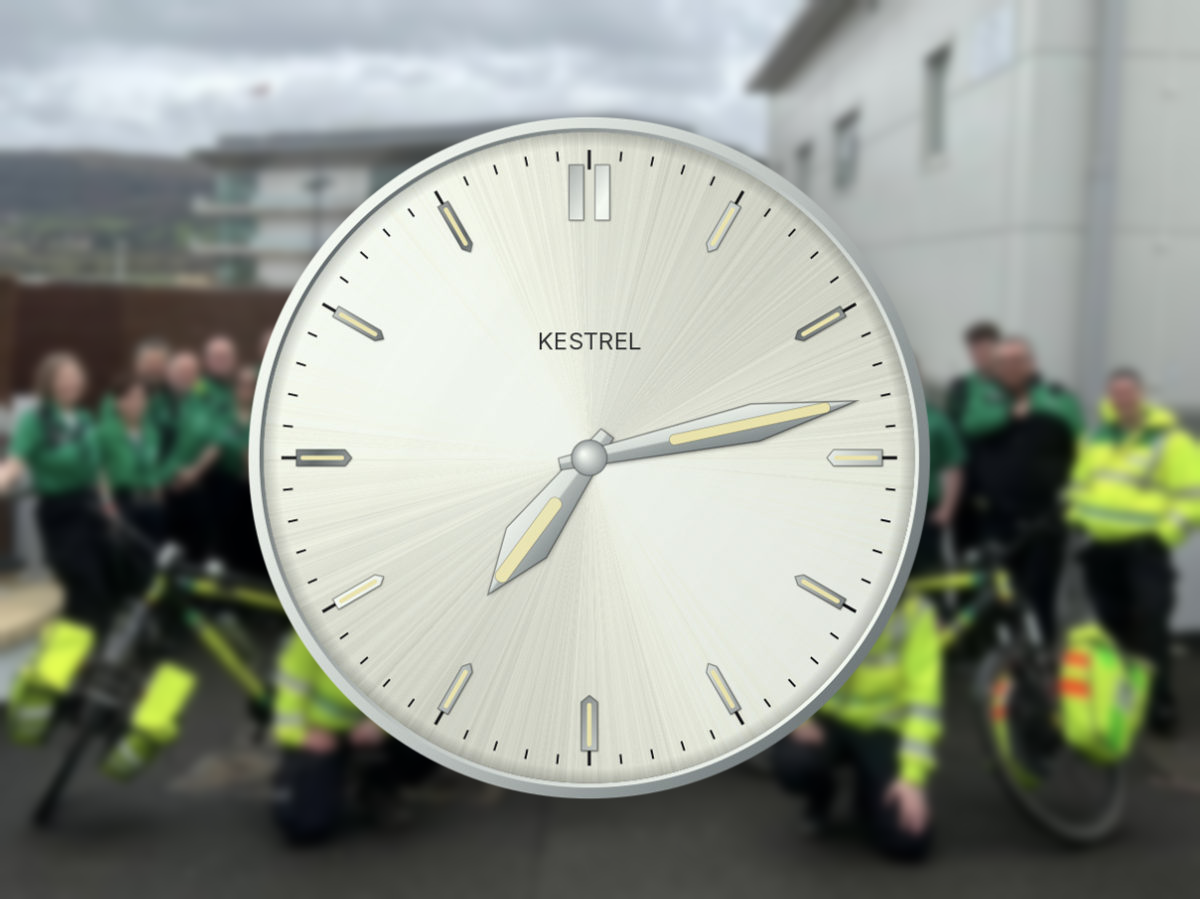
{"hour": 7, "minute": 13}
